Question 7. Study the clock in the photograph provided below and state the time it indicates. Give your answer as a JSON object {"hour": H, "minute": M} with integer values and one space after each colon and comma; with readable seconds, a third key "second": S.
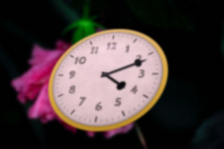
{"hour": 4, "minute": 11}
